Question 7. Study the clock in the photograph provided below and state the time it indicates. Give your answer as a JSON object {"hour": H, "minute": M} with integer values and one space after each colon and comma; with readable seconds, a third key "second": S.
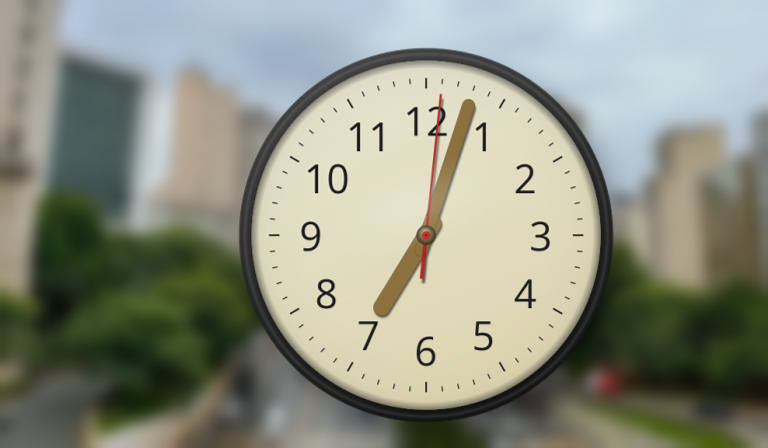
{"hour": 7, "minute": 3, "second": 1}
